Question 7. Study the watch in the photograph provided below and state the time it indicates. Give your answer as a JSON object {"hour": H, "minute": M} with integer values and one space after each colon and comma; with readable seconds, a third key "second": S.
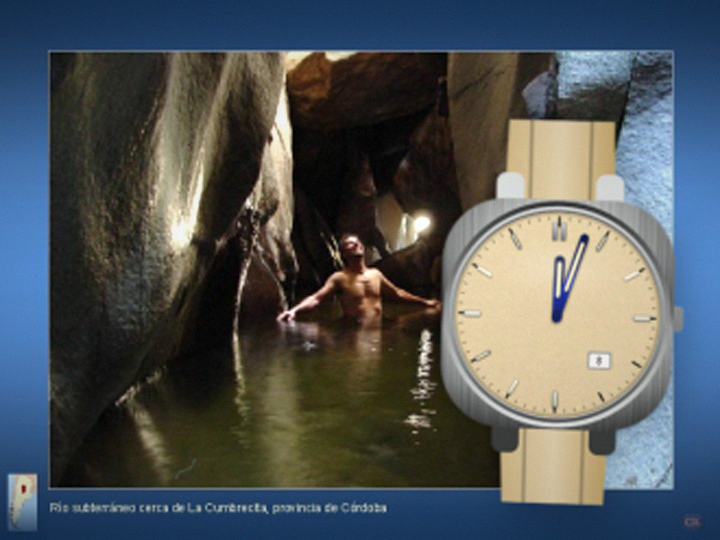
{"hour": 12, "minute": 3}
